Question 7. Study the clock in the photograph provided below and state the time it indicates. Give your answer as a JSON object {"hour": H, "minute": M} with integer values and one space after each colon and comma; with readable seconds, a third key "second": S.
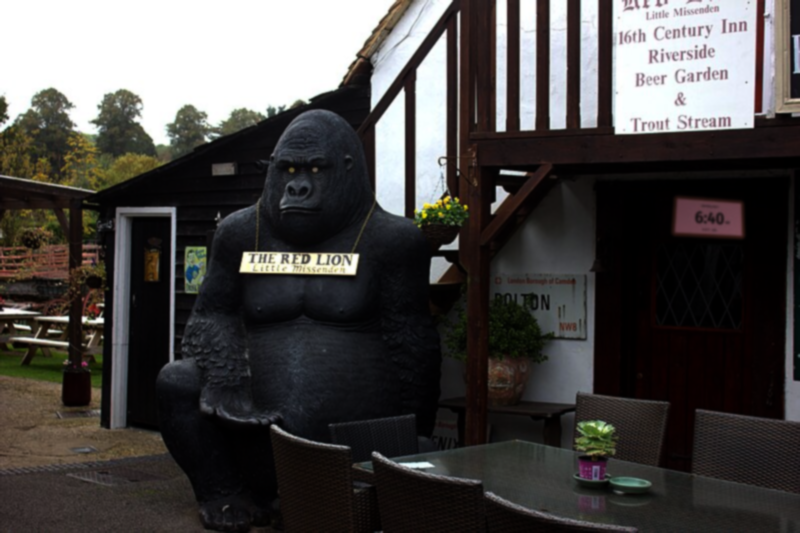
{"hour": 6, "minute": 40}
